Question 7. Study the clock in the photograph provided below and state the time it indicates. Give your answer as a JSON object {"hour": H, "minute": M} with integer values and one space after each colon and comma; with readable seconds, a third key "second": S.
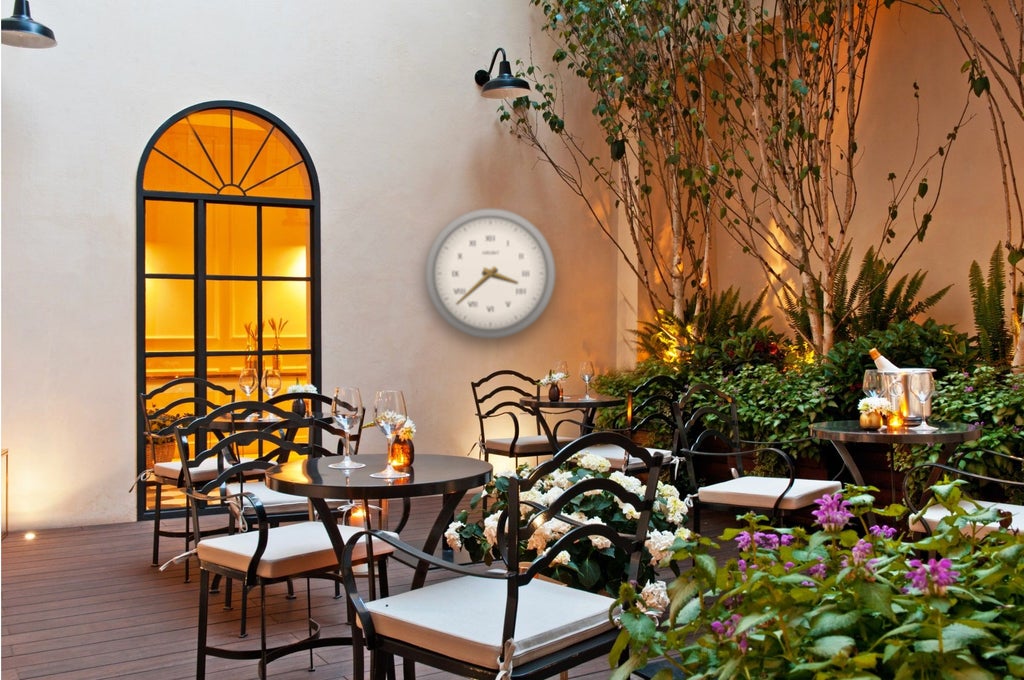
{"hour": 3, "minute": 38}
